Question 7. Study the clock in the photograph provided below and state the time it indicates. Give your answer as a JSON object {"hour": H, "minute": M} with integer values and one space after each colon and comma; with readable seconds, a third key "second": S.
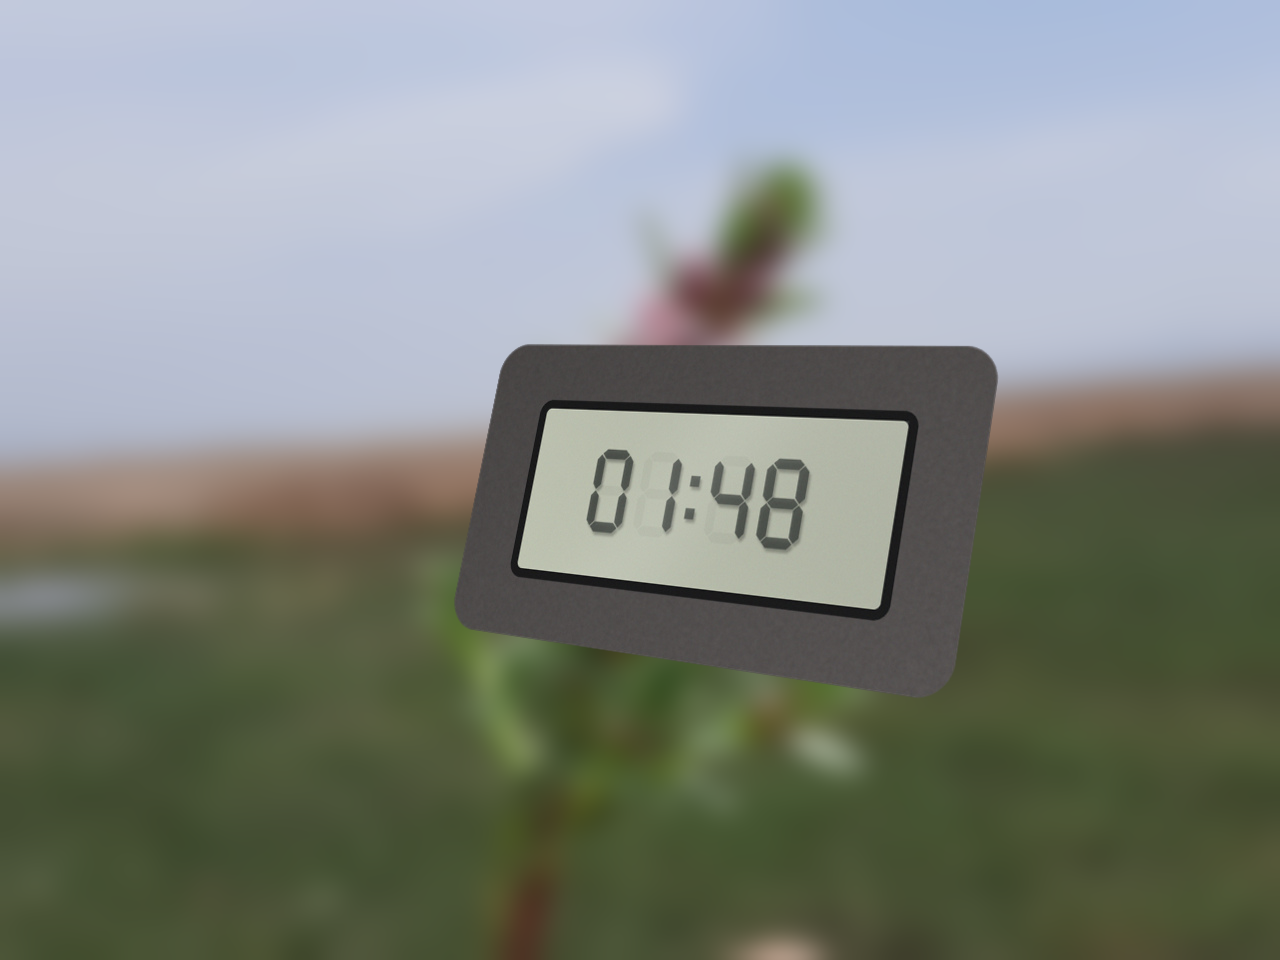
{"hour": 1, "minute": 48}
